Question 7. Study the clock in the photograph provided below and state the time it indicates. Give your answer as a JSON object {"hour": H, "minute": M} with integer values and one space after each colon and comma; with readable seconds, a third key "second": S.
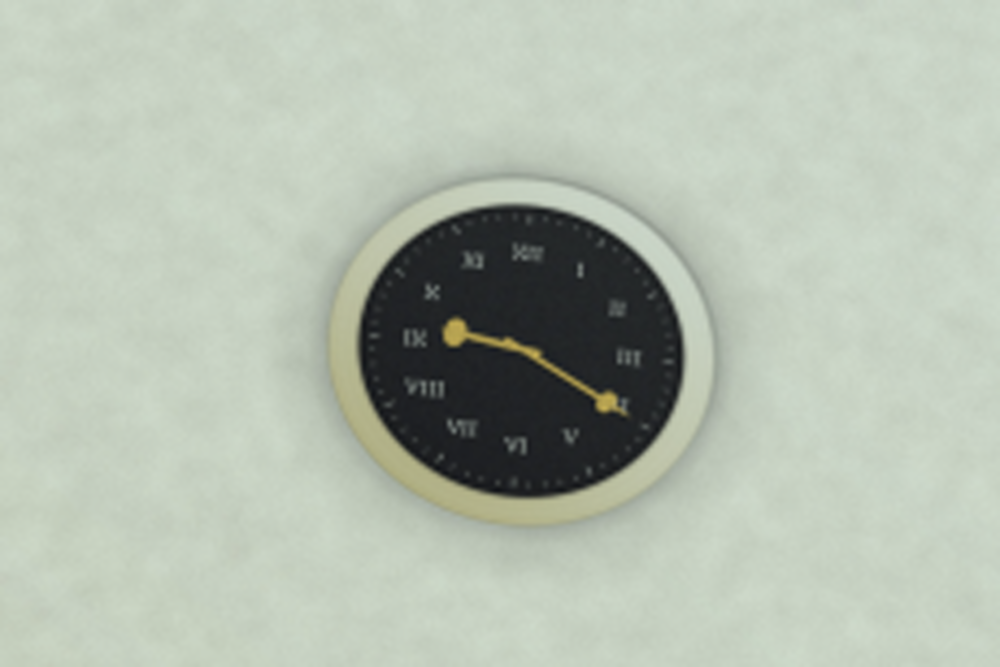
{"hour": 9, "minute": 20}
